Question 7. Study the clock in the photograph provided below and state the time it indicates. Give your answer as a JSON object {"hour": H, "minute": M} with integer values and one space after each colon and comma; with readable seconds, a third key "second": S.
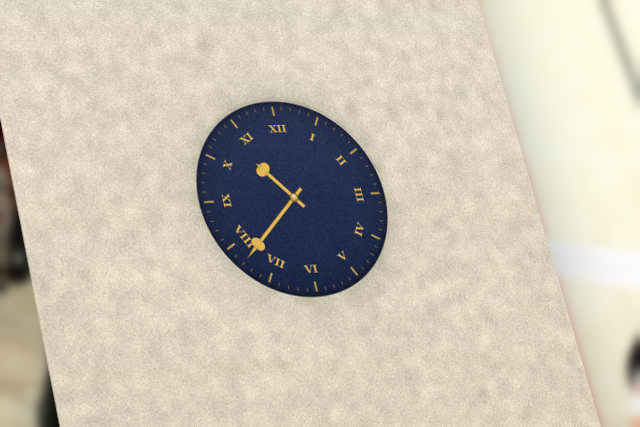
{"hour": 10, "minute": 38}
